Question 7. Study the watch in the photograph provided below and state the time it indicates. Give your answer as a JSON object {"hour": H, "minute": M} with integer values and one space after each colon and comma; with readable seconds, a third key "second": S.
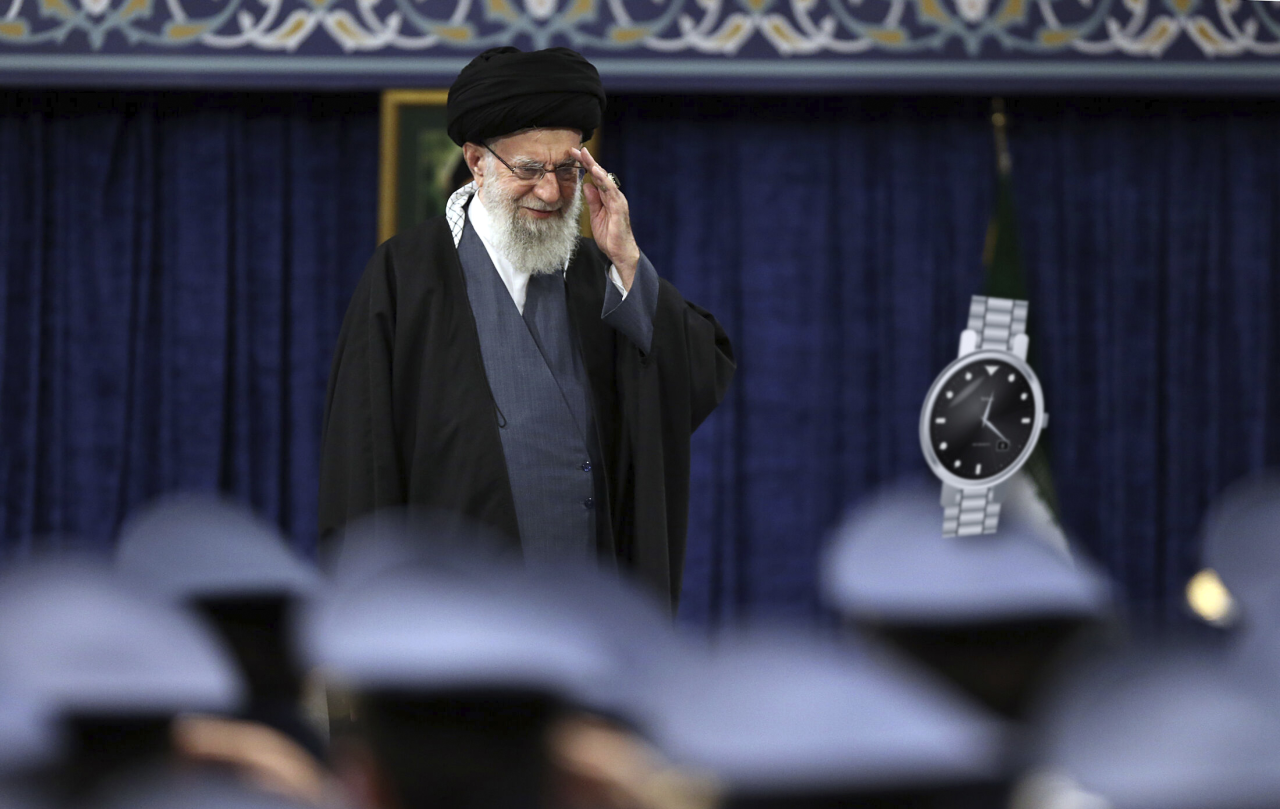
{"hour": 12, "minute": 21}
